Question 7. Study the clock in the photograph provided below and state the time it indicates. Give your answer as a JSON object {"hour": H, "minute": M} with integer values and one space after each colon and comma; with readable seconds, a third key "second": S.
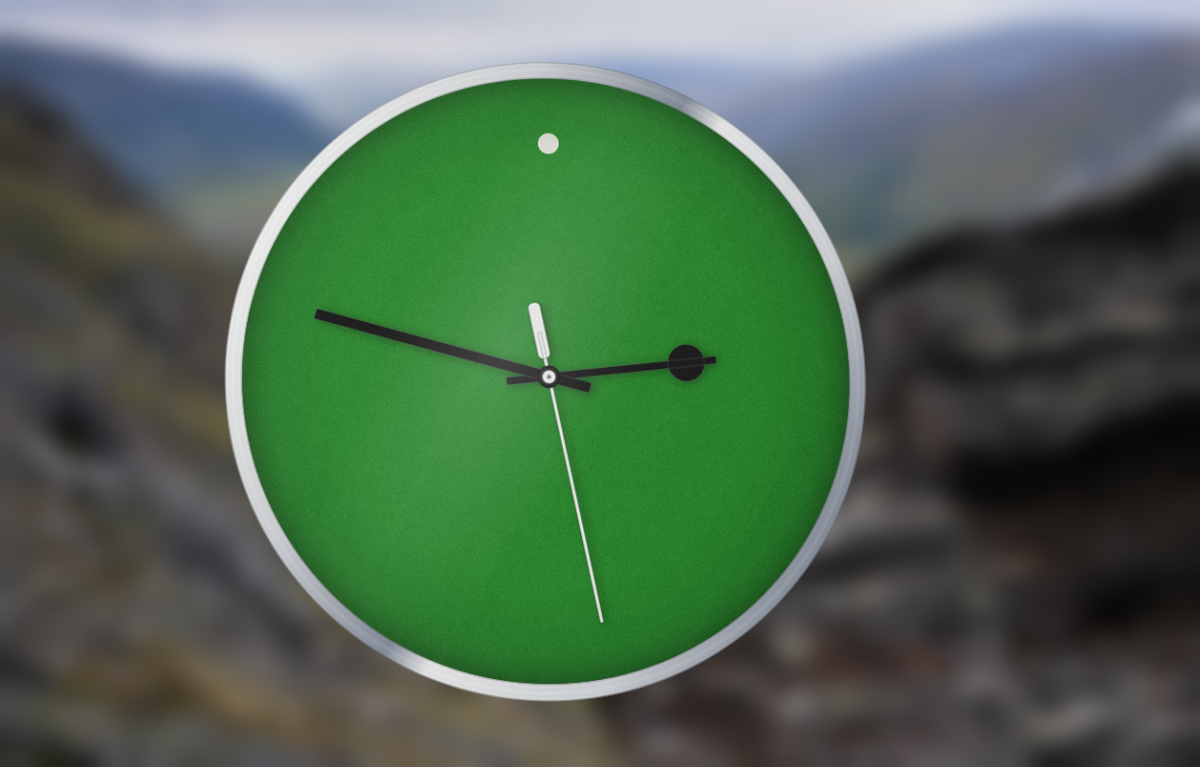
{"hour": 2, "minute": 47, "second": 28}
